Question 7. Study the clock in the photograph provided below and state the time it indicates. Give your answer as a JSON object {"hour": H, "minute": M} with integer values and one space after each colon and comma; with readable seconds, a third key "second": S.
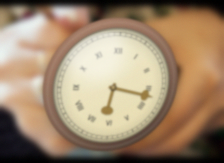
{"hour": 6, "minute": 17}
